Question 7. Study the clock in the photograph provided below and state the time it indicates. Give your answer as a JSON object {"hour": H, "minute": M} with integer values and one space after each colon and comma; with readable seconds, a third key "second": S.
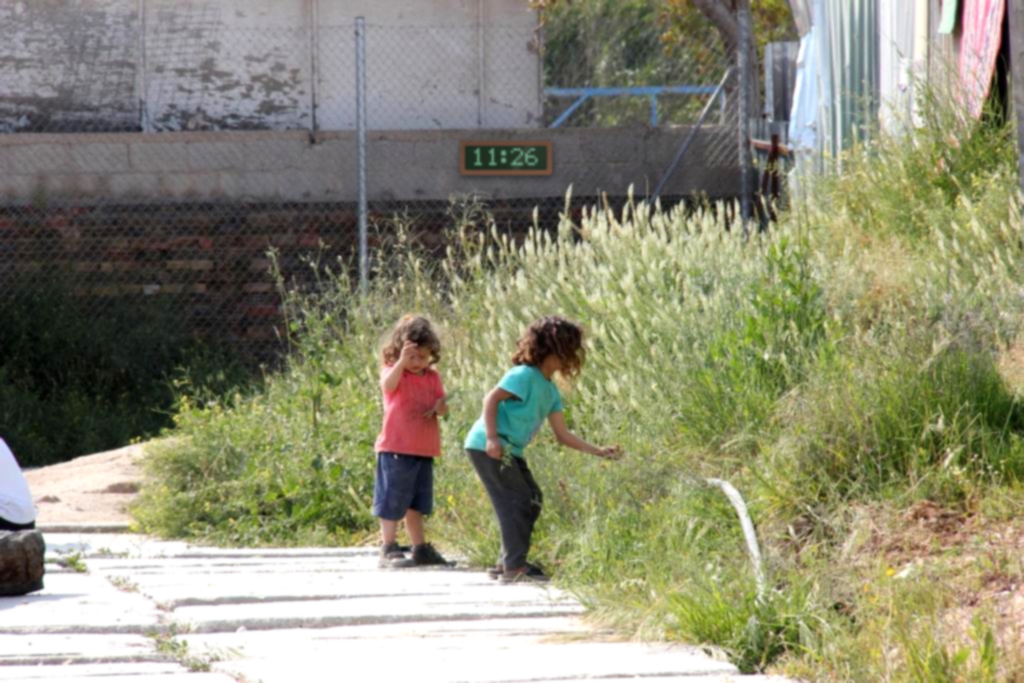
{"hour": 11, "minute": 26}
